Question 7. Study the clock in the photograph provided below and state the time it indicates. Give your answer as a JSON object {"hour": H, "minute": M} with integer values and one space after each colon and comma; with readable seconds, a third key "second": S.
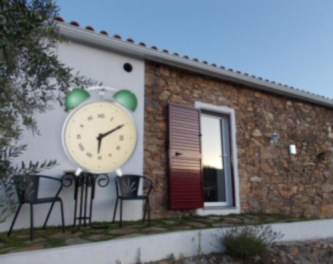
{"hour": 6, "minute": 10}
